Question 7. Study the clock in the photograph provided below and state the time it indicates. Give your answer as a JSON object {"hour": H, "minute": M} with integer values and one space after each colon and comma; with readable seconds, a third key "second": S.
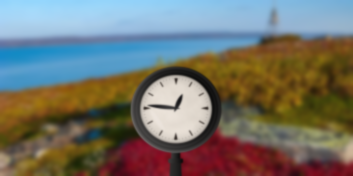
{"hour": 12, "minute": 46}
